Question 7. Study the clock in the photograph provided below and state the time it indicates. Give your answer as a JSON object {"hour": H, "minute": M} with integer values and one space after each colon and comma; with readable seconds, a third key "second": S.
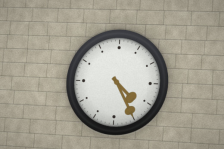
{"hour": 4, "minute": 25}
